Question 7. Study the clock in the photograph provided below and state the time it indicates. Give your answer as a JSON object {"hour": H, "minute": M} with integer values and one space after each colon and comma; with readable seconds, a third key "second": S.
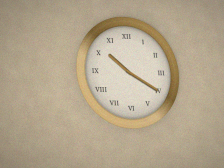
{"hour": 10, "minute": 20}
